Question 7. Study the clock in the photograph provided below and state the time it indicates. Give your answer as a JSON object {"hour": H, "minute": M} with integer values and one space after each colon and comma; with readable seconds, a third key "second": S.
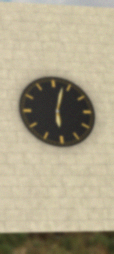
{"hour": 6, "minute": 3}
